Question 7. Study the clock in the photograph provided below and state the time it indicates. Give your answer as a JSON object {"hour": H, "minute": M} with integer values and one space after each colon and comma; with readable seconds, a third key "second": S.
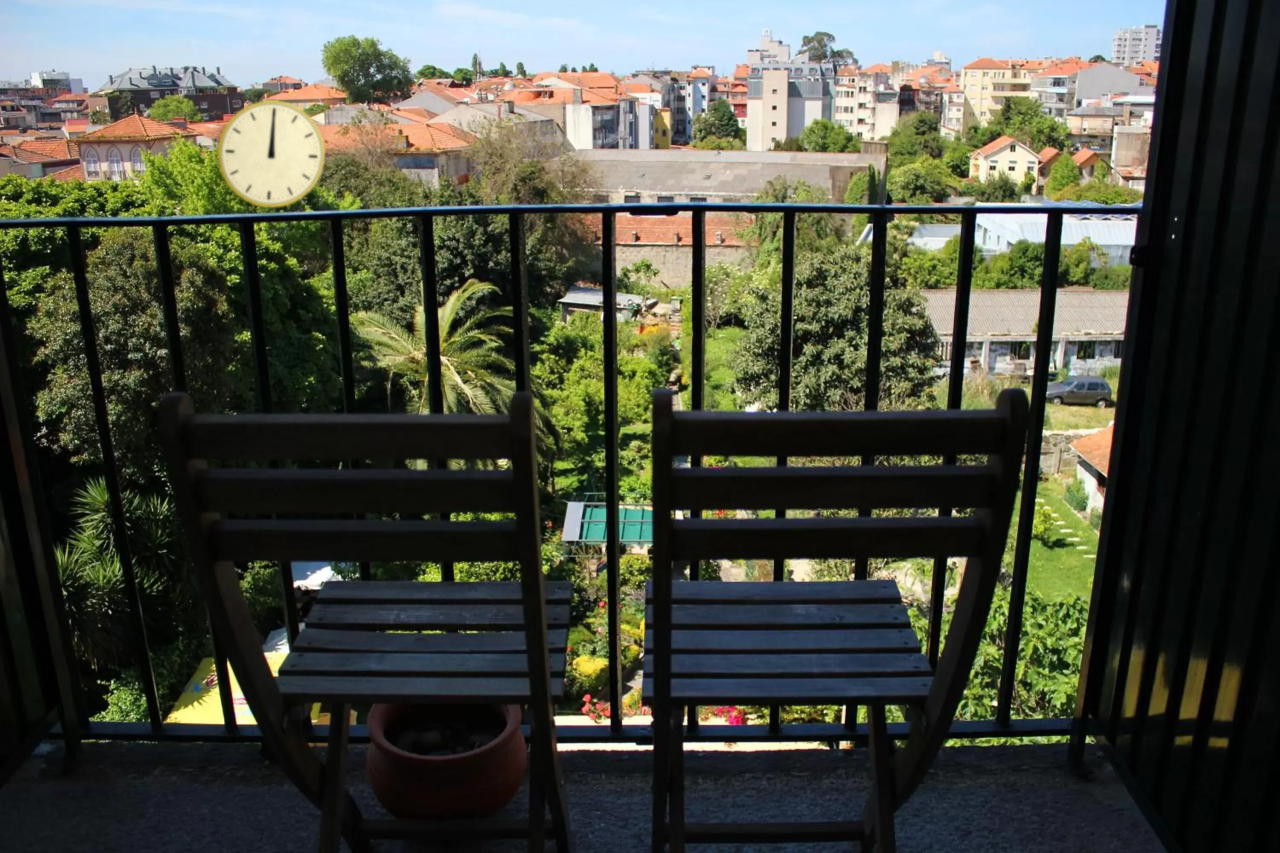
{"hour": 12, "minute": 0}
